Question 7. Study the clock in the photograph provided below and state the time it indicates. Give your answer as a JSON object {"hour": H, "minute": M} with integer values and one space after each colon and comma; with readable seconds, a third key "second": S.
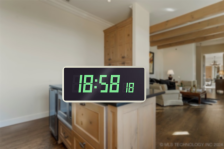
{"hour": 18, "minute": 58, "second": 18}
